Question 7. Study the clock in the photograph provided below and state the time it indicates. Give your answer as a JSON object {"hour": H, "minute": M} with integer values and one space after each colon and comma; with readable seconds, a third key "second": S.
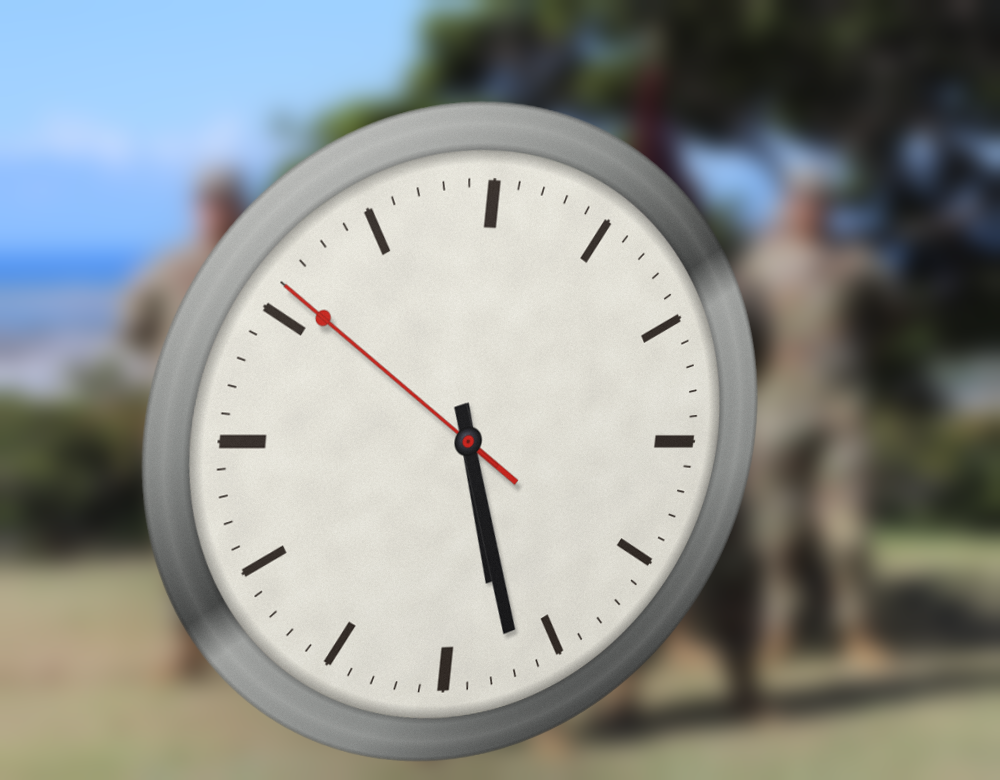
{"hour": 5, "minute": 26, "second": 51}
